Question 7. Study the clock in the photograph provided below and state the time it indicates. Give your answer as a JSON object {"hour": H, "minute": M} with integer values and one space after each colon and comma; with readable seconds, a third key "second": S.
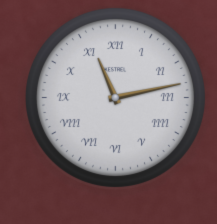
{"hour": 11, "minute": 13}
